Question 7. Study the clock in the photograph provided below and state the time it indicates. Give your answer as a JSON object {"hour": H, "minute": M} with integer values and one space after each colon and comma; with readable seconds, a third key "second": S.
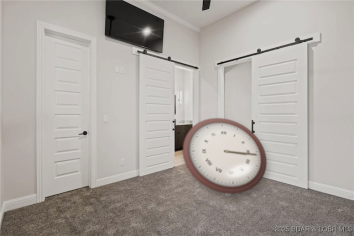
{"hour": 3, "minute": 16}
